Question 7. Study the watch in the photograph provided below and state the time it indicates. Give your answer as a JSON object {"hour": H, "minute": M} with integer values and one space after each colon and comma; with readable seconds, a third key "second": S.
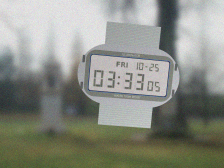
{"hour": 3, "minute": 33, "second": 5}
